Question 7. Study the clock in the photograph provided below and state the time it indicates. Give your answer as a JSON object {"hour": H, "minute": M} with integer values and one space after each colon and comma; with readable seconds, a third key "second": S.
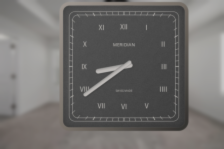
{"hour": 8, "minute": 39}
